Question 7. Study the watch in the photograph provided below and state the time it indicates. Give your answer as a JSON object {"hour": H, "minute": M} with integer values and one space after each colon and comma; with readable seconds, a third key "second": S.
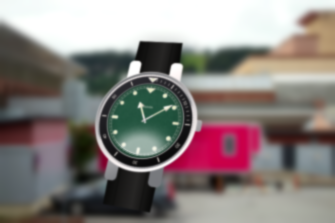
{"hour": 11, "minute": 9}
